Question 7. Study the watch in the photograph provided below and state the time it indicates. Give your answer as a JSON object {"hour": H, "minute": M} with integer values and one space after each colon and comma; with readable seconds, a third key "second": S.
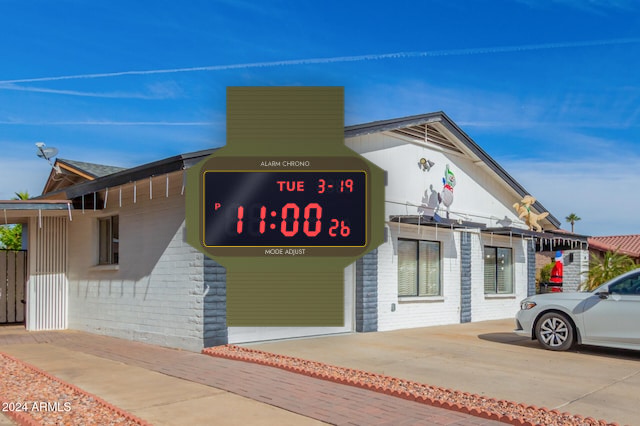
{"hour": 11, "minute": 0, "second": 26}
